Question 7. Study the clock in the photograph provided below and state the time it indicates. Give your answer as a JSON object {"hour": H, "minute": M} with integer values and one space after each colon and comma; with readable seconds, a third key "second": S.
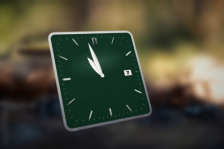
{"hour": 10, "minute": 58}
